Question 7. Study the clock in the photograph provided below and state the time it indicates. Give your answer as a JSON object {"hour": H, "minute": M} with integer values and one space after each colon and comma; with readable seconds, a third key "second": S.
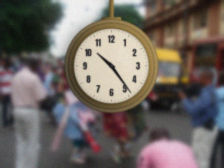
{"hour": 10, "minute": 24}
